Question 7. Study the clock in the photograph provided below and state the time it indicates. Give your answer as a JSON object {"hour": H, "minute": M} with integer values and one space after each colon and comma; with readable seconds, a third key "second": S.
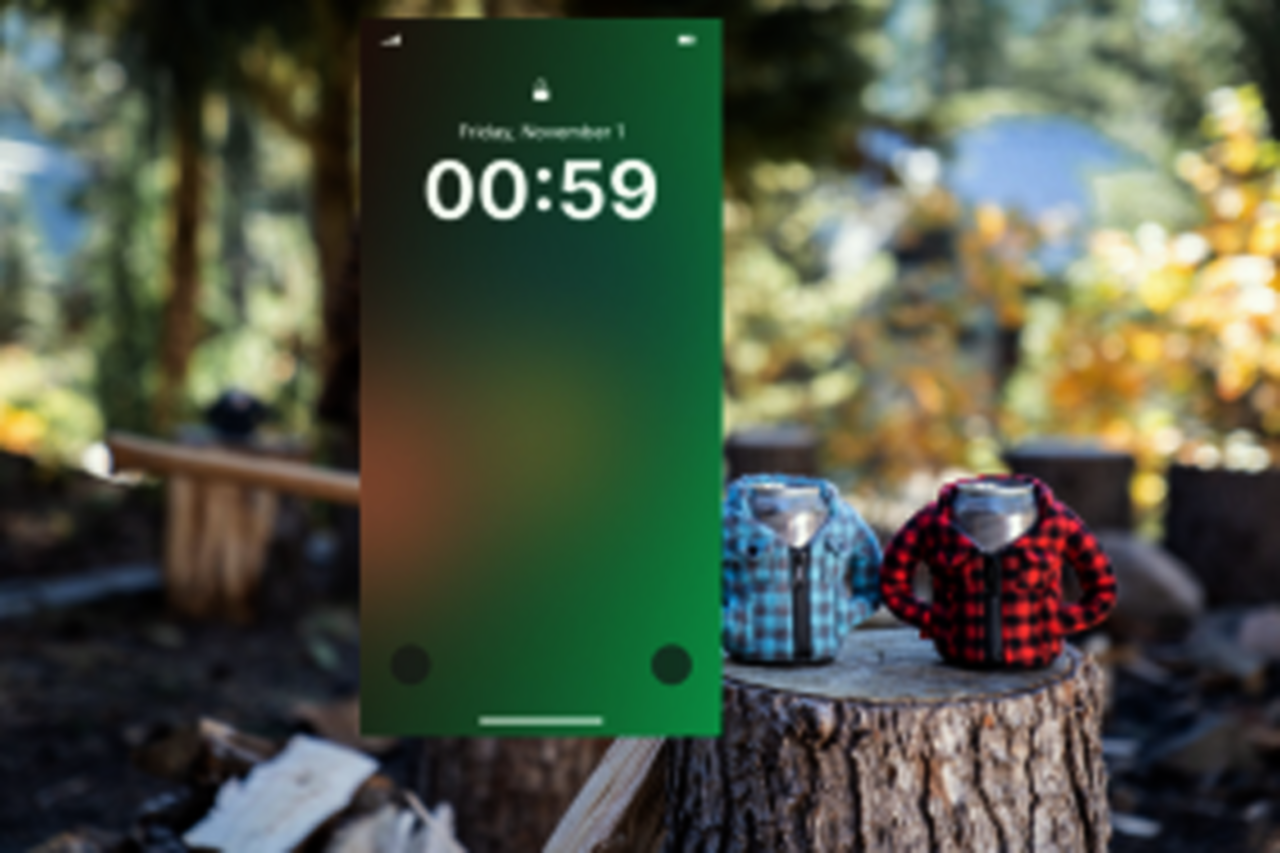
{"hour": 0, "minute": 59}
